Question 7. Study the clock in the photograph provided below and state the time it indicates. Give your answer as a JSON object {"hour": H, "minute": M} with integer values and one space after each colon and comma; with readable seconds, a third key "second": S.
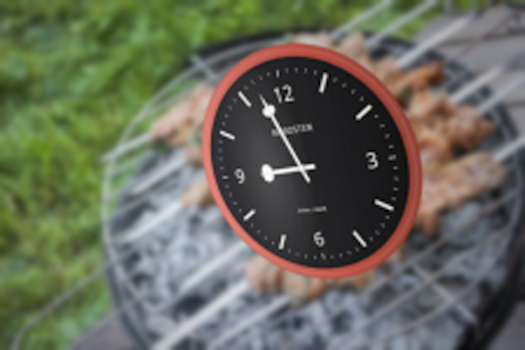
{"hour": 8, "minute": 57}
